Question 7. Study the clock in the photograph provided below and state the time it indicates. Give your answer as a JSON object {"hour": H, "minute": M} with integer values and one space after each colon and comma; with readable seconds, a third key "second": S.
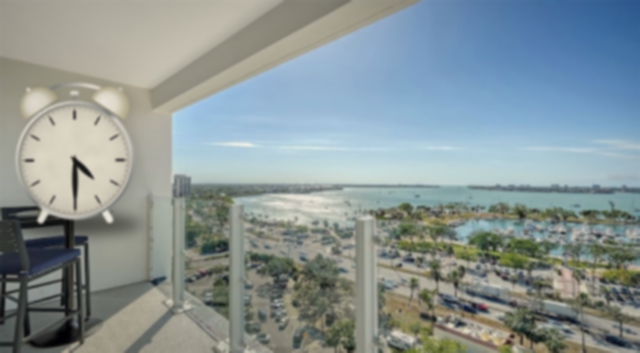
{"hour": 4, "minute": 30}
